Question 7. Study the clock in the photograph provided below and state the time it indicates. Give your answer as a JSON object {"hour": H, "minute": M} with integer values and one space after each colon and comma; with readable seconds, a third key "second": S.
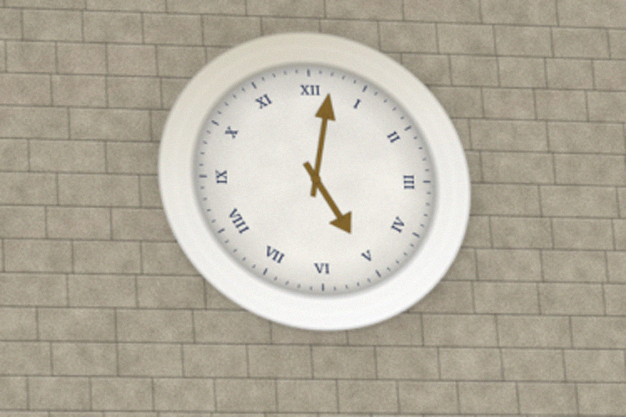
{"hour": 5, "minute": 2}
